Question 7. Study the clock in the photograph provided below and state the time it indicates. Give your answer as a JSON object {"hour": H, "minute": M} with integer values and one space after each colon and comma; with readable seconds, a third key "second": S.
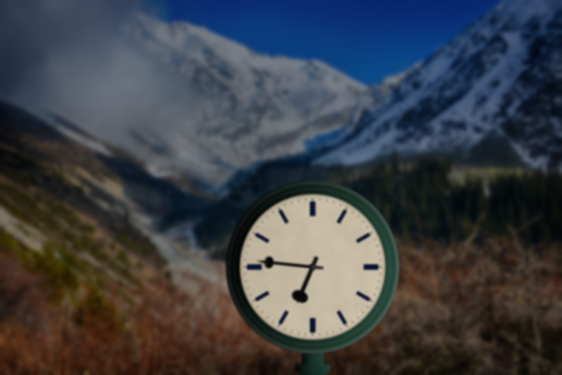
{"hour": 6, "minute": 46}
